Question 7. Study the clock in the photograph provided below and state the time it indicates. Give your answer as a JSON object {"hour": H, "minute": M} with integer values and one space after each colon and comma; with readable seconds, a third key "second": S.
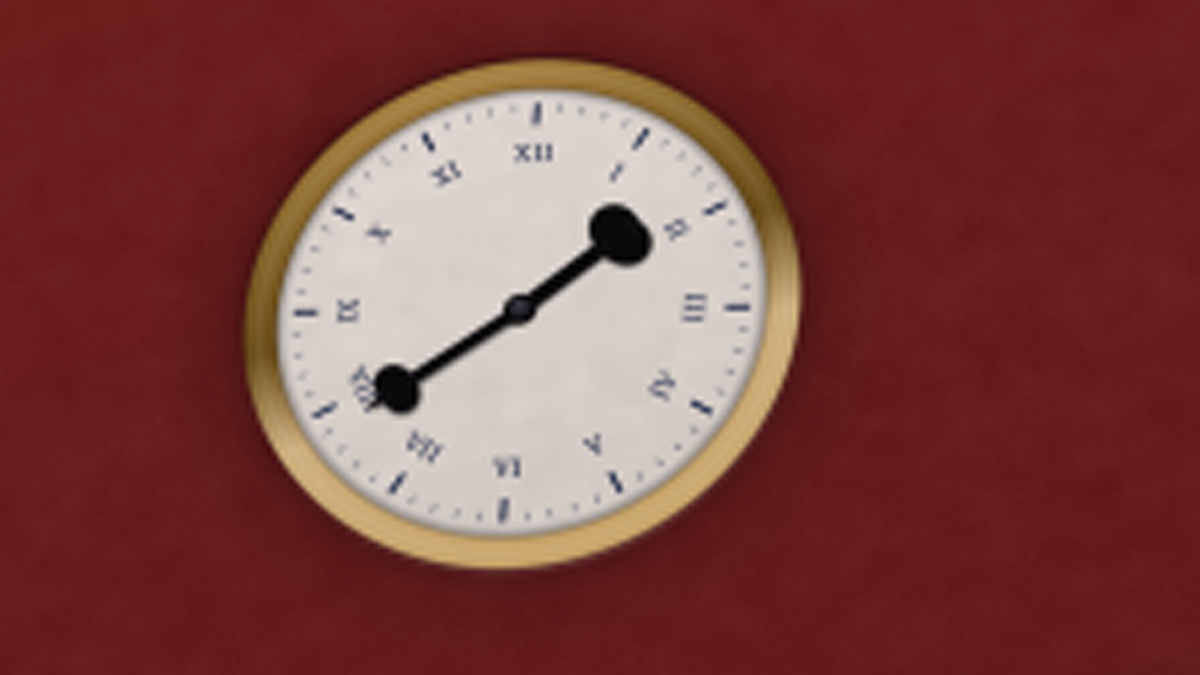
{"hour": 1, "minute": 39}
